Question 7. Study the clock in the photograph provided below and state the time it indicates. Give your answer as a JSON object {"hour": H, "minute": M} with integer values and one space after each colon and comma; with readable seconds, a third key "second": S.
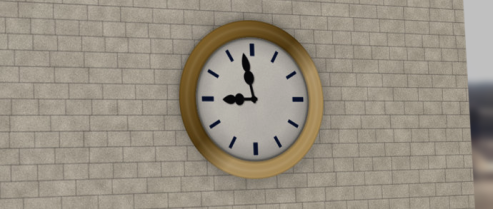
{"hour": 8, "minute": 58}
